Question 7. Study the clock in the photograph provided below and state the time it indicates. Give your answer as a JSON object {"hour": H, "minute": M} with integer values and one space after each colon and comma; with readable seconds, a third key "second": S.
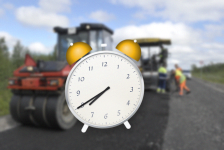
{"hour": 7, "minute": 40}
